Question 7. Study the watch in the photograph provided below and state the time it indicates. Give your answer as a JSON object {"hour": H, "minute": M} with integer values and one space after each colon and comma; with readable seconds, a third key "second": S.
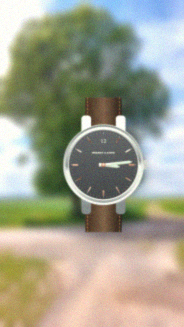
{"hour": 3, "minute": 14}
